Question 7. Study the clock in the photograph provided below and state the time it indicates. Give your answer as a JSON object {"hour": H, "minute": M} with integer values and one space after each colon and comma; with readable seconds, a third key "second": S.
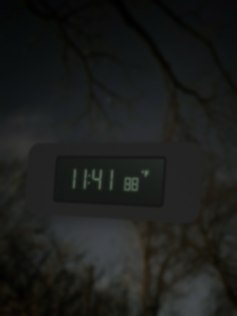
{"hour": 11, "minute": 41}
